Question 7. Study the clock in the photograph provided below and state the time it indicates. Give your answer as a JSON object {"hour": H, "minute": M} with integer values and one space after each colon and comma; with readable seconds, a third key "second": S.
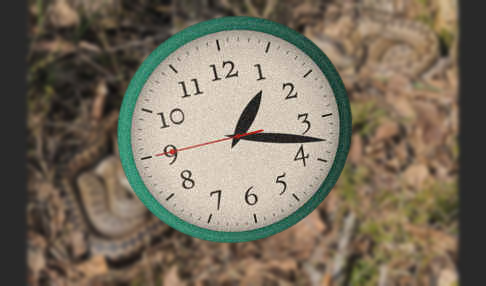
{"hour": 1, "minute": 17, "second": 45}
